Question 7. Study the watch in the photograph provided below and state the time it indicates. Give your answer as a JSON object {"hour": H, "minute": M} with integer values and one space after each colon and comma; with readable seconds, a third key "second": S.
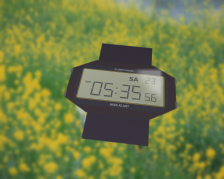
{"hour": 5, "minute": 35, "second": 56}
